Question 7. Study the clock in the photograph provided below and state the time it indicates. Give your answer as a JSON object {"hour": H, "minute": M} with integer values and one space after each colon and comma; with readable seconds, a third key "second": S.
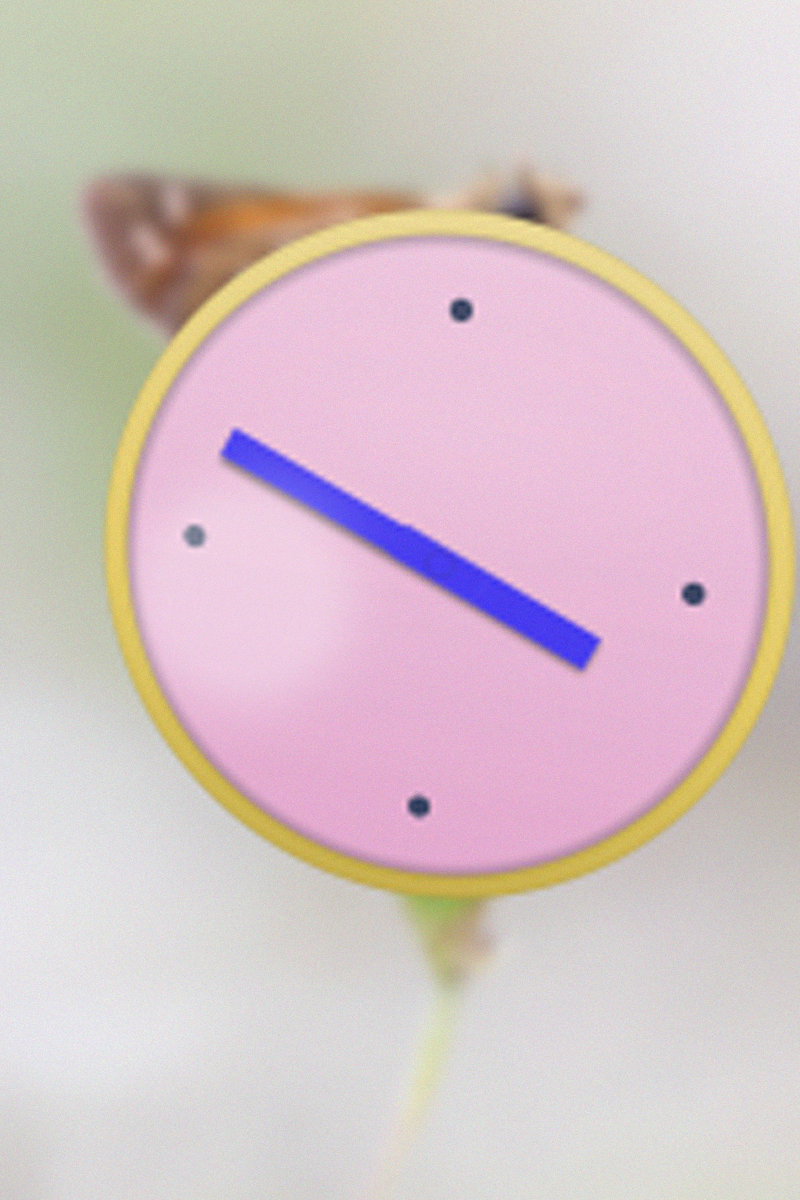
{"hour": 3, "minute": 49}
